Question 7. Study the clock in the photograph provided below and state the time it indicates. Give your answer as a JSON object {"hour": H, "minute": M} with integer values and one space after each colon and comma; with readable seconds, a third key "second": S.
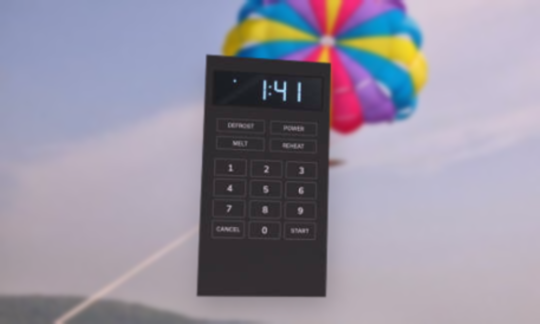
{"hour": 1, "minute": 41}
